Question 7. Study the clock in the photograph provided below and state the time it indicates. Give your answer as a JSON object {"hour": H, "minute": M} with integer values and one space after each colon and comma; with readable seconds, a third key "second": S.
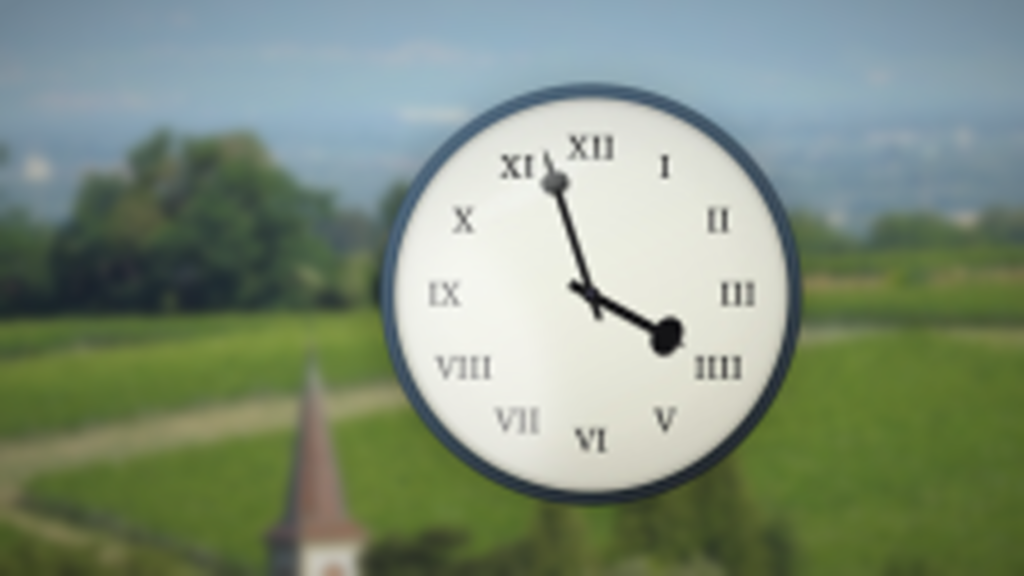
{"hour": 3, "minute": 57}
